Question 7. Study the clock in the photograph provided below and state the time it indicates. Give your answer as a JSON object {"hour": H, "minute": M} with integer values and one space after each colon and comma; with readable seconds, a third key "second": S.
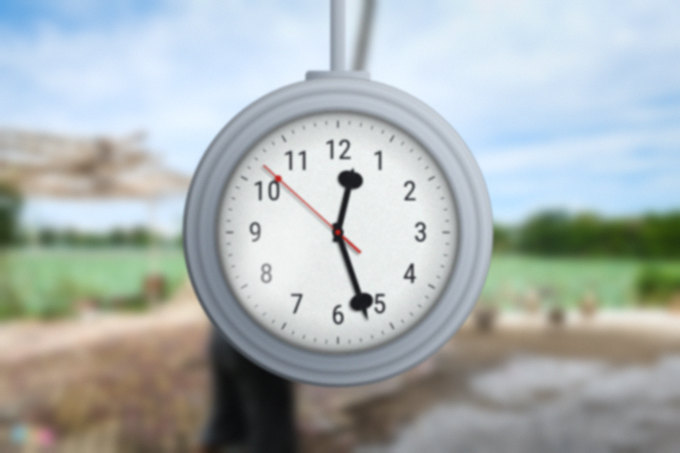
{"hour": 12, "minute": 26, "second": 52}
